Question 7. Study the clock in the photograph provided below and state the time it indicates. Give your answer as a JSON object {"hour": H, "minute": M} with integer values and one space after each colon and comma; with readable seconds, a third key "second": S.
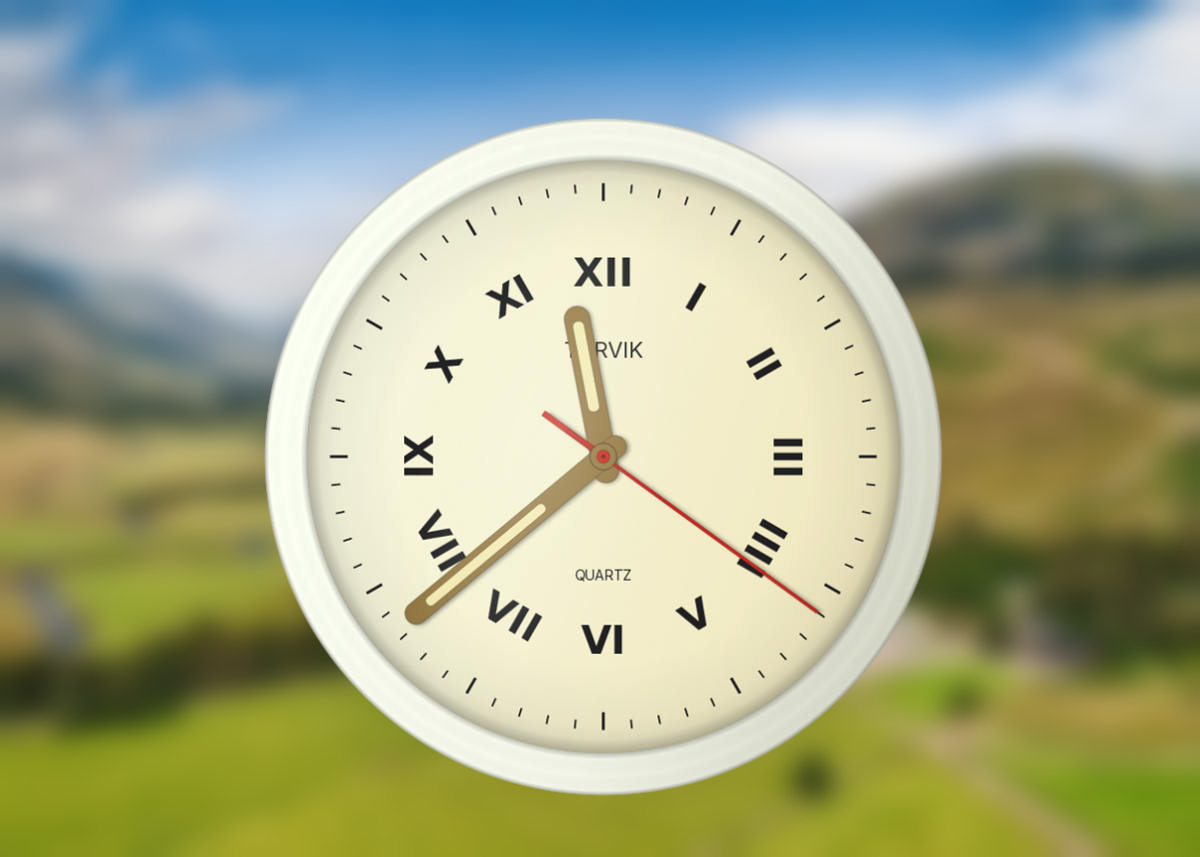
{"hour": 11, "minute": 38, "second": 21}
